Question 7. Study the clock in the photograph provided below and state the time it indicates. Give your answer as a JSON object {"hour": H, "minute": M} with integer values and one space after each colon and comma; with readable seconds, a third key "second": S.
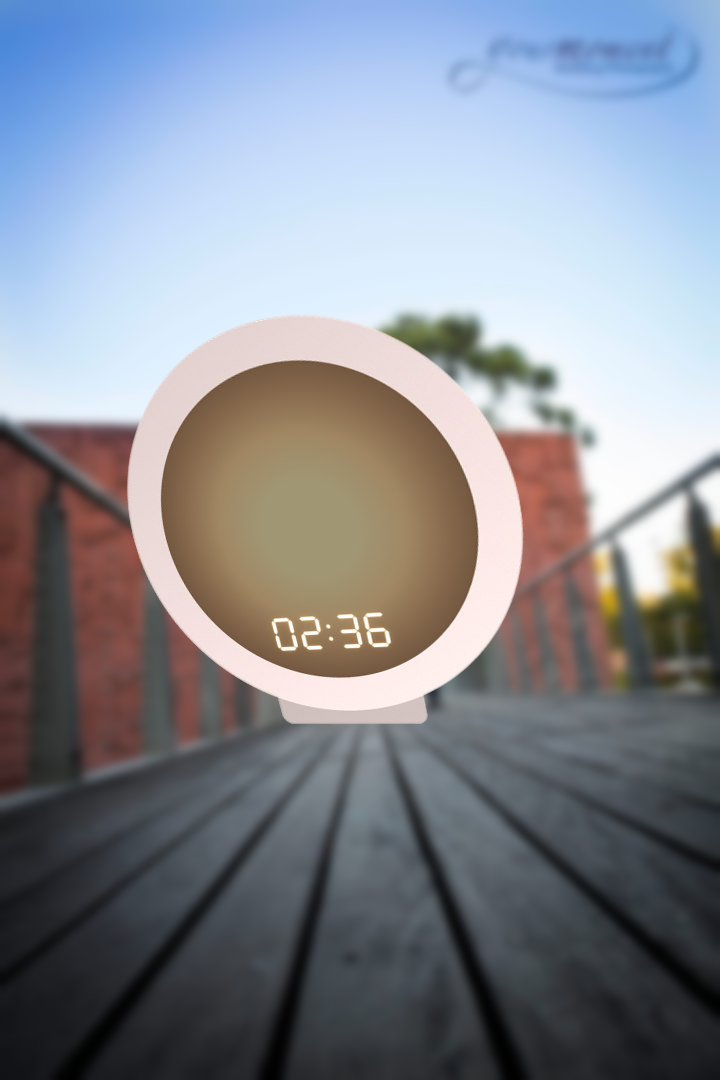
{"hour": 2, "minute": 36}
